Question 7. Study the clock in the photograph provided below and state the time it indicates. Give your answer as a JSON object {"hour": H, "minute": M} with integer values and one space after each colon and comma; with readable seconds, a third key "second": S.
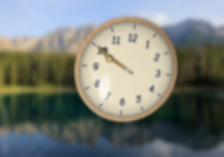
{"hour": 9, "minute": 50}
